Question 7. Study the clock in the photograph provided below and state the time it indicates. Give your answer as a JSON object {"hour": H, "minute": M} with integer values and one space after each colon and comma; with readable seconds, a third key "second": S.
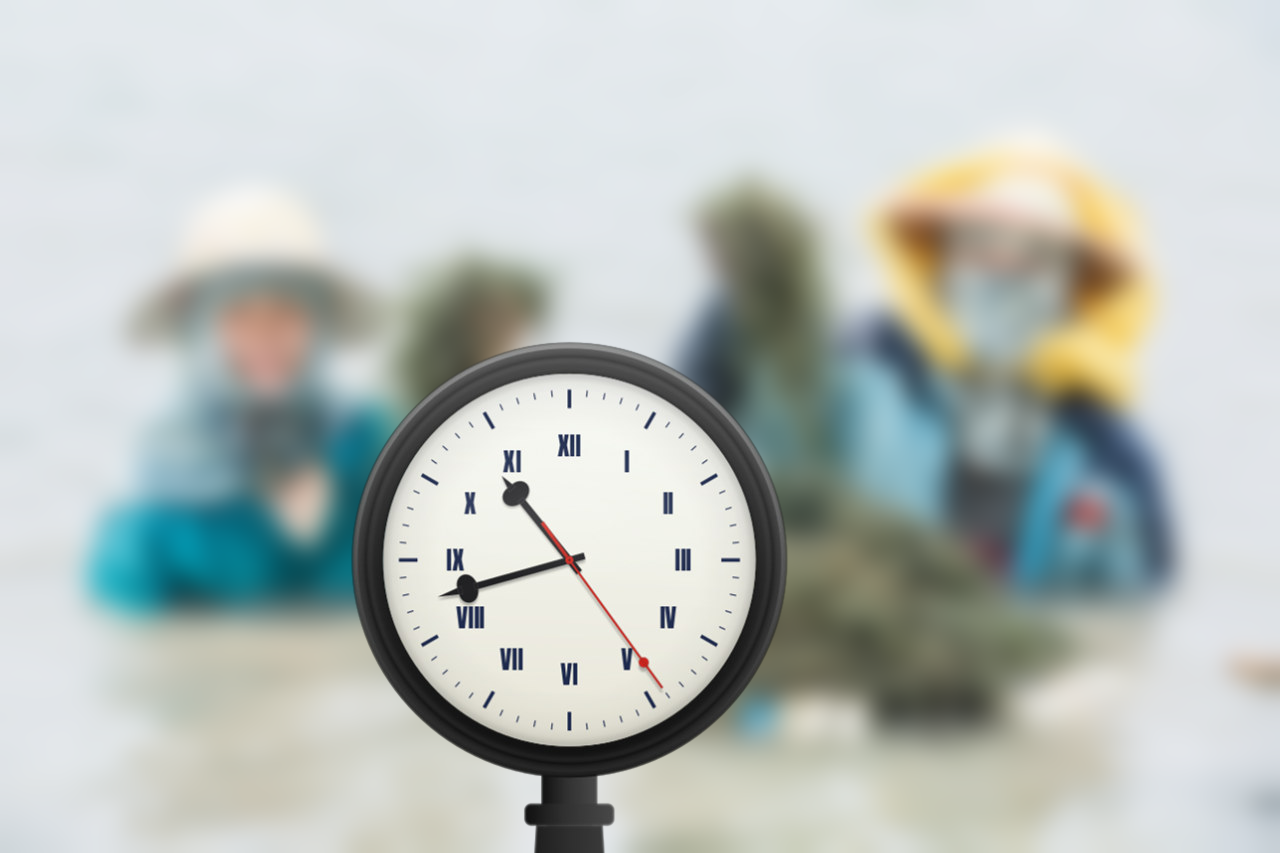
{"hour": 10, "minute": 42, "second": 24}
